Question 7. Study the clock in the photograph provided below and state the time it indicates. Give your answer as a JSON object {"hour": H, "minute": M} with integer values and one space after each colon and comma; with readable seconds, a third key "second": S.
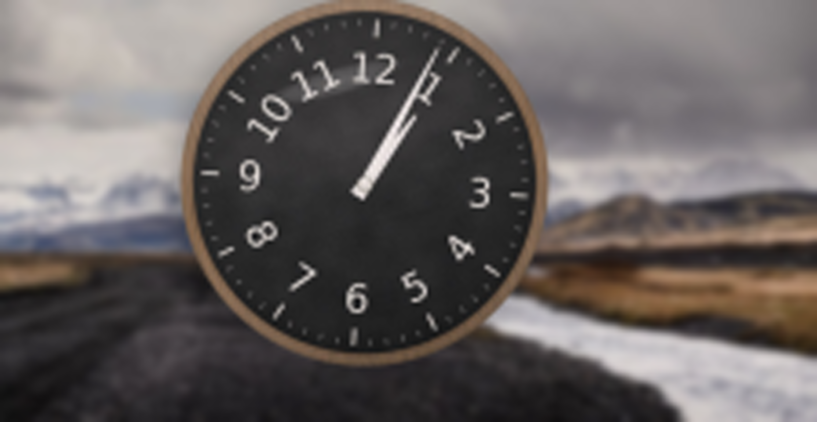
{"hour": 1, "minute": 4}
